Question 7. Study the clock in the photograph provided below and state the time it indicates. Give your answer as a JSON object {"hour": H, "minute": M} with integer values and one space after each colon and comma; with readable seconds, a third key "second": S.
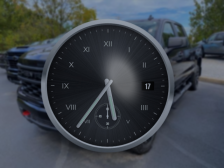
{"hour": 5, "minute": 36}
